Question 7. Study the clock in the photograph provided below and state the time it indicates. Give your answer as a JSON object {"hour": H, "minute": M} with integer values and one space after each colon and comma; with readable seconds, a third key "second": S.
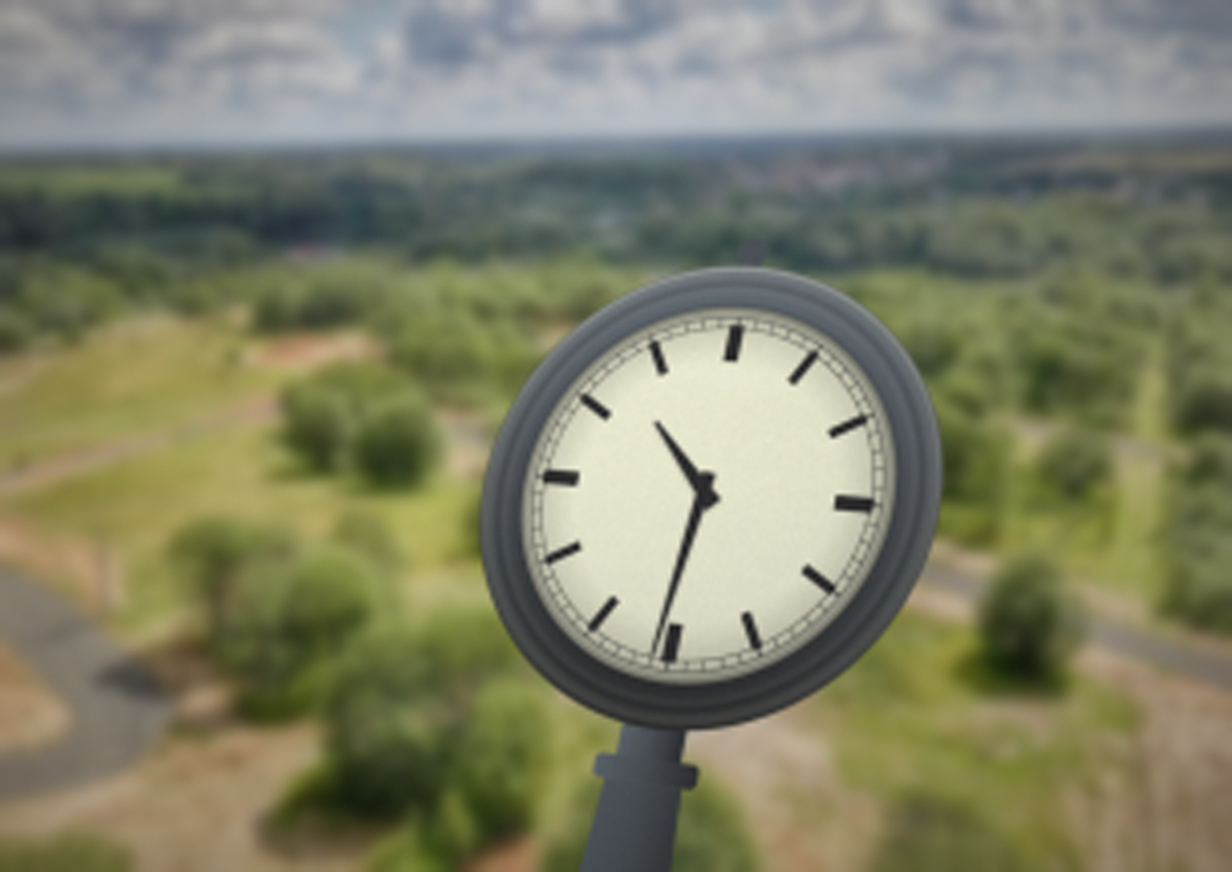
{"hour": 10, "minute": 31}
